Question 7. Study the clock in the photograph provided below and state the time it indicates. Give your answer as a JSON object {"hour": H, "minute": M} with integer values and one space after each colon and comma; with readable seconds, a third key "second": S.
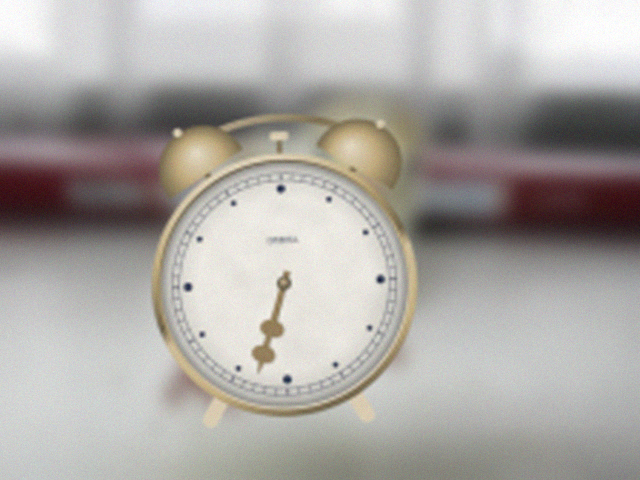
{"hour": 6, "minute": 33}
